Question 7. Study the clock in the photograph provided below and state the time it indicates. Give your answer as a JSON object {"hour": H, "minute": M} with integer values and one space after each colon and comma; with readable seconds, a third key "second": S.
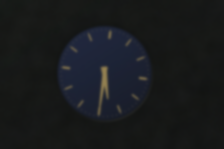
{"hour": 5, "minute": 30}
